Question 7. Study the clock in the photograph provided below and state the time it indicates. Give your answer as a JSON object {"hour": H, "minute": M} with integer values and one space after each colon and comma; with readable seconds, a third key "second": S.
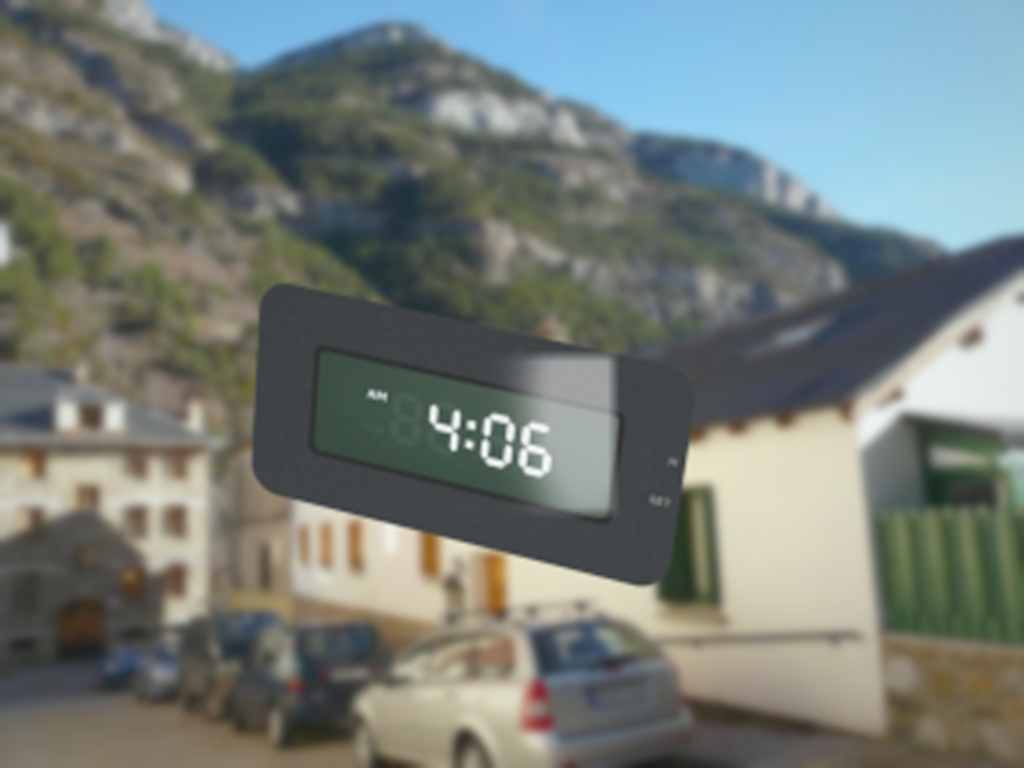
{"hour": 4, "minute": 6}
